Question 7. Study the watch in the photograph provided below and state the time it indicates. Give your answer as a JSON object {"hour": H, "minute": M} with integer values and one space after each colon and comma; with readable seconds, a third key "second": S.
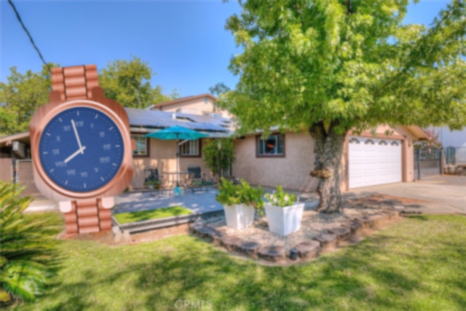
{"hour": 7, "minute": 58}
